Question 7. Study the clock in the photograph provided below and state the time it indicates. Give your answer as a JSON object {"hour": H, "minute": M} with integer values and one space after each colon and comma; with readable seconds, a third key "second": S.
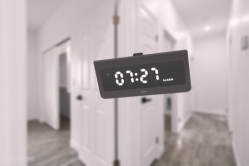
{"hour": 7, "minute": 27}
